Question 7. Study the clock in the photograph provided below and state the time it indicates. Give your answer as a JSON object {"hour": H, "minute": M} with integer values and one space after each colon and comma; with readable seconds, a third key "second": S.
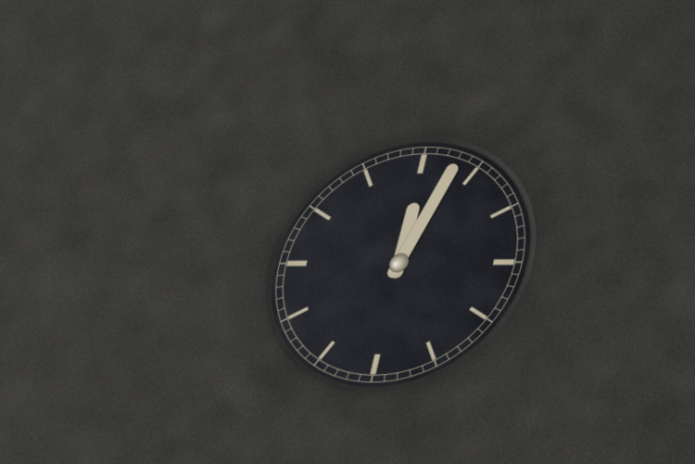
{"hour": 12, "minute": 3}
